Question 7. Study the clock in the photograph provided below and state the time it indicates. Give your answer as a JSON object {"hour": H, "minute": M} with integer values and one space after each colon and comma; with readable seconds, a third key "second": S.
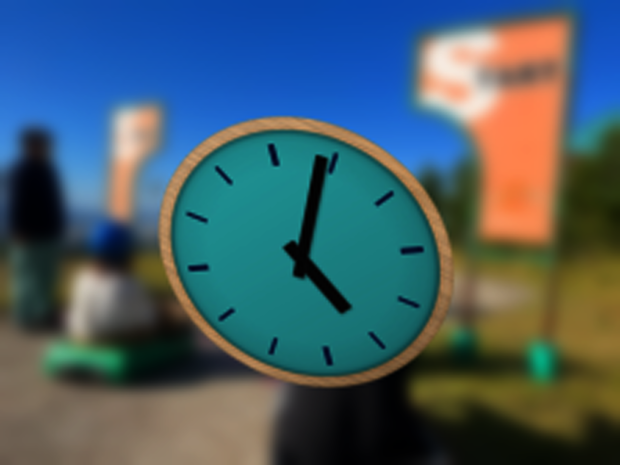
{"hour": 5, "minute": 4}
